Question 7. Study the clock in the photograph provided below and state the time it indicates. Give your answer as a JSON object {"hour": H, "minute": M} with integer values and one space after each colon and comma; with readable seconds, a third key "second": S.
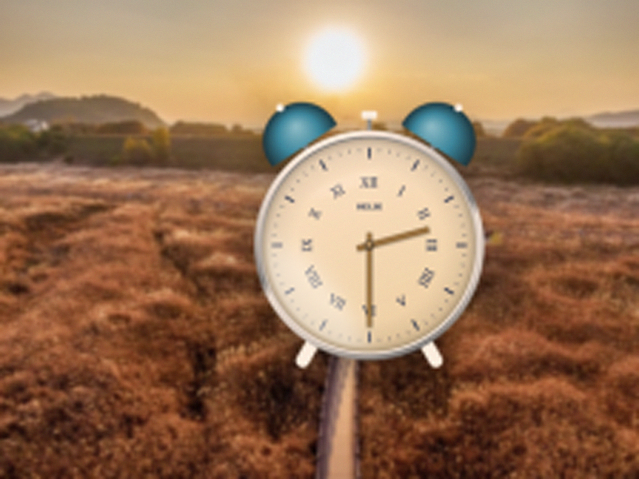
{"hour": 2, "minute": 30}
